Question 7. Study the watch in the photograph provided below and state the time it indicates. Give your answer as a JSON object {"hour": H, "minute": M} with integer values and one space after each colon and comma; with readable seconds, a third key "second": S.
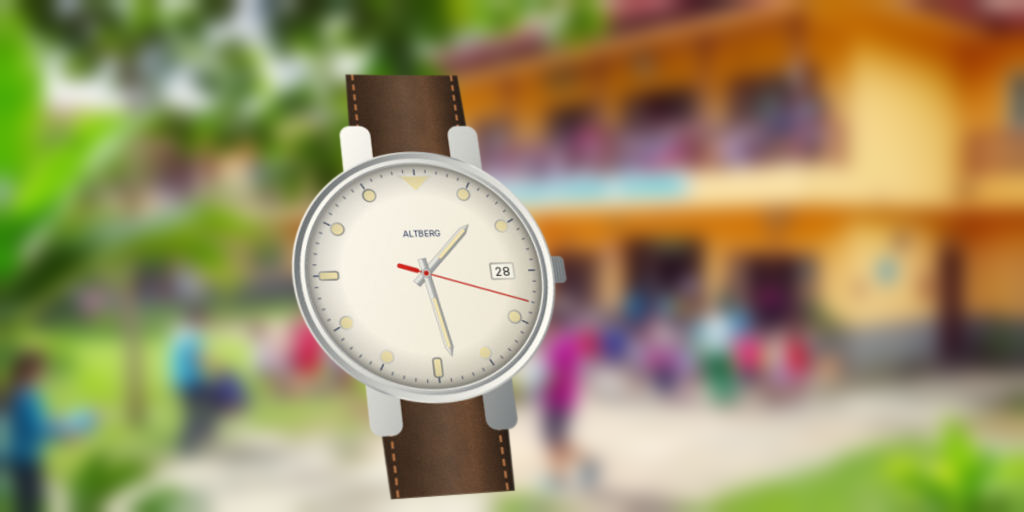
{"hour": 1, "minute": 28, "second": 18}
